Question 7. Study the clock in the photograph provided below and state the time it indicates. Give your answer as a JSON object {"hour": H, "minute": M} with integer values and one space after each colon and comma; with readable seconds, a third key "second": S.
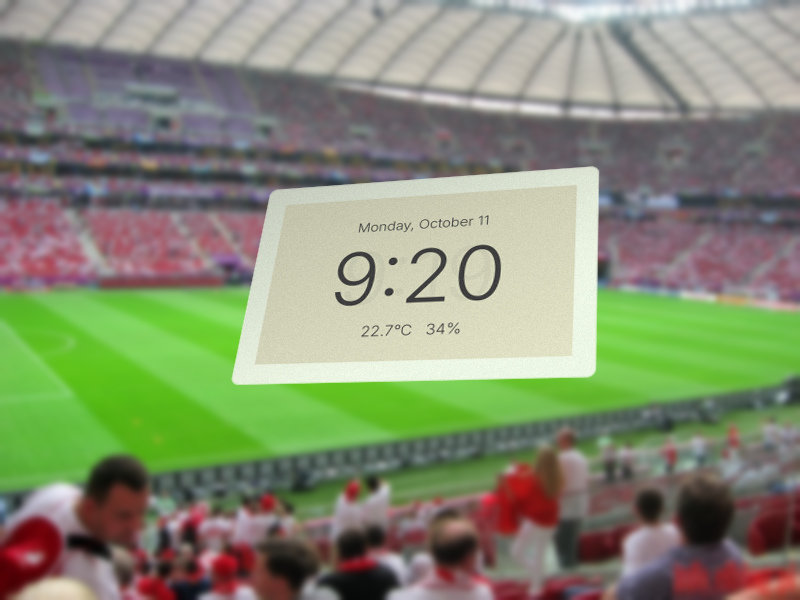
{"hour": 9, "minute": 20}
